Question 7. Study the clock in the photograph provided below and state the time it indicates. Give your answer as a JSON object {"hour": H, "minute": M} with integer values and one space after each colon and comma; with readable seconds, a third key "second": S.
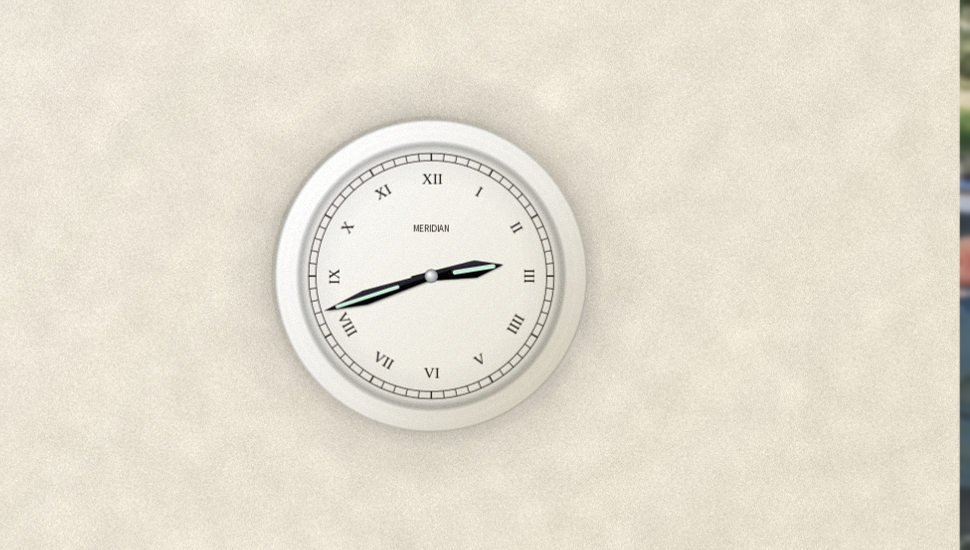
{"hour": 2, "minute": 42}
